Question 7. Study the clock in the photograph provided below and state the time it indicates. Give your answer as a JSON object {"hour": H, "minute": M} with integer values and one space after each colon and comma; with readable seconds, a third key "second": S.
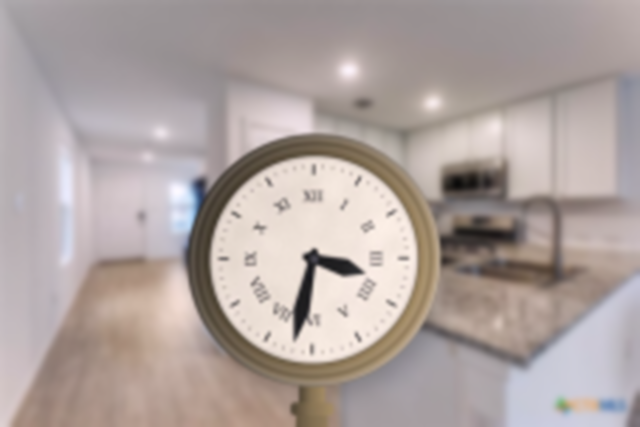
{"hour": 3, "minute": 32}
